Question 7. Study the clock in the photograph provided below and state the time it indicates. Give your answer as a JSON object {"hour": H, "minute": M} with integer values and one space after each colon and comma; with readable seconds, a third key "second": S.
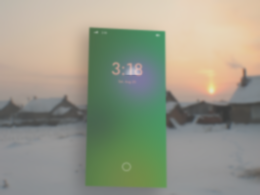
{"hour": 3, "minute": 18}
